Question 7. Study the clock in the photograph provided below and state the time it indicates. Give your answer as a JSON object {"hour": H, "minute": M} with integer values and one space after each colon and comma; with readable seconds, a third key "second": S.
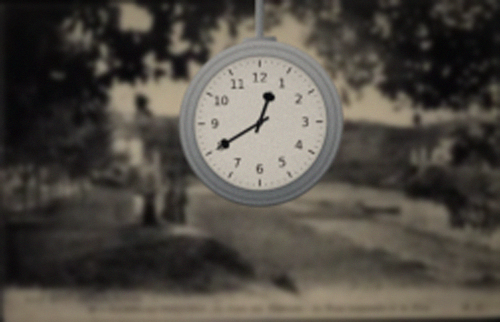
{"hour": 12, "minute": 40}
